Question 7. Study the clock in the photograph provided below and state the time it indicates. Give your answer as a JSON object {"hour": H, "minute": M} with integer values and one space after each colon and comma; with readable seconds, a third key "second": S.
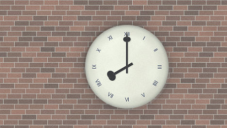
{"hour": 8, "minute": 0}
